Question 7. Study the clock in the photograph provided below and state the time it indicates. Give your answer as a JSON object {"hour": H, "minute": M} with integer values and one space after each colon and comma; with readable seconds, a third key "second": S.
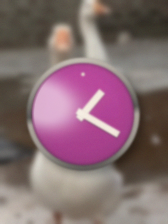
{"hour": 1, "minute": 20}
